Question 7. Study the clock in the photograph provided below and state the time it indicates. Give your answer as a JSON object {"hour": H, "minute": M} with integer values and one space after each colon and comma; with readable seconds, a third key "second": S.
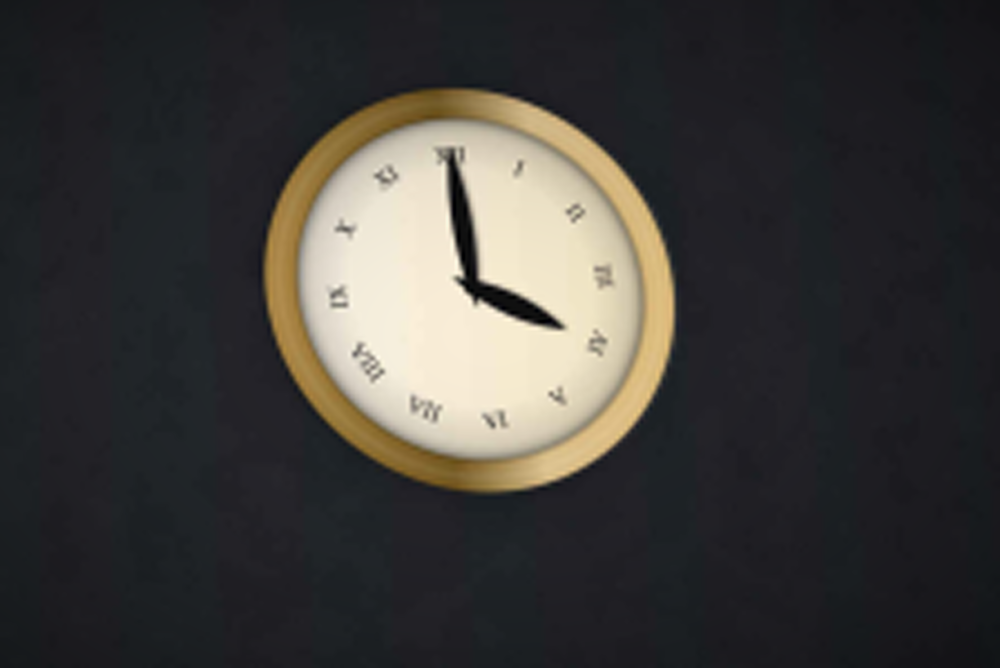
{"hour": 4, "minute": 0}
